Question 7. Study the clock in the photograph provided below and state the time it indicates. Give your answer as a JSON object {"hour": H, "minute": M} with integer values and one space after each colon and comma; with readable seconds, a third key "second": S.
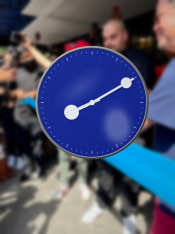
{"hour": 8, "minute": 10}
